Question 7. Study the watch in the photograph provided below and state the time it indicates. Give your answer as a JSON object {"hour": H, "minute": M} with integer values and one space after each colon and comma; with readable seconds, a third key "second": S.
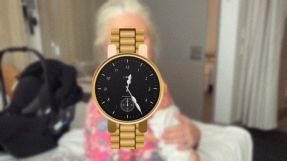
{"hour": 12, "minute": 25}
